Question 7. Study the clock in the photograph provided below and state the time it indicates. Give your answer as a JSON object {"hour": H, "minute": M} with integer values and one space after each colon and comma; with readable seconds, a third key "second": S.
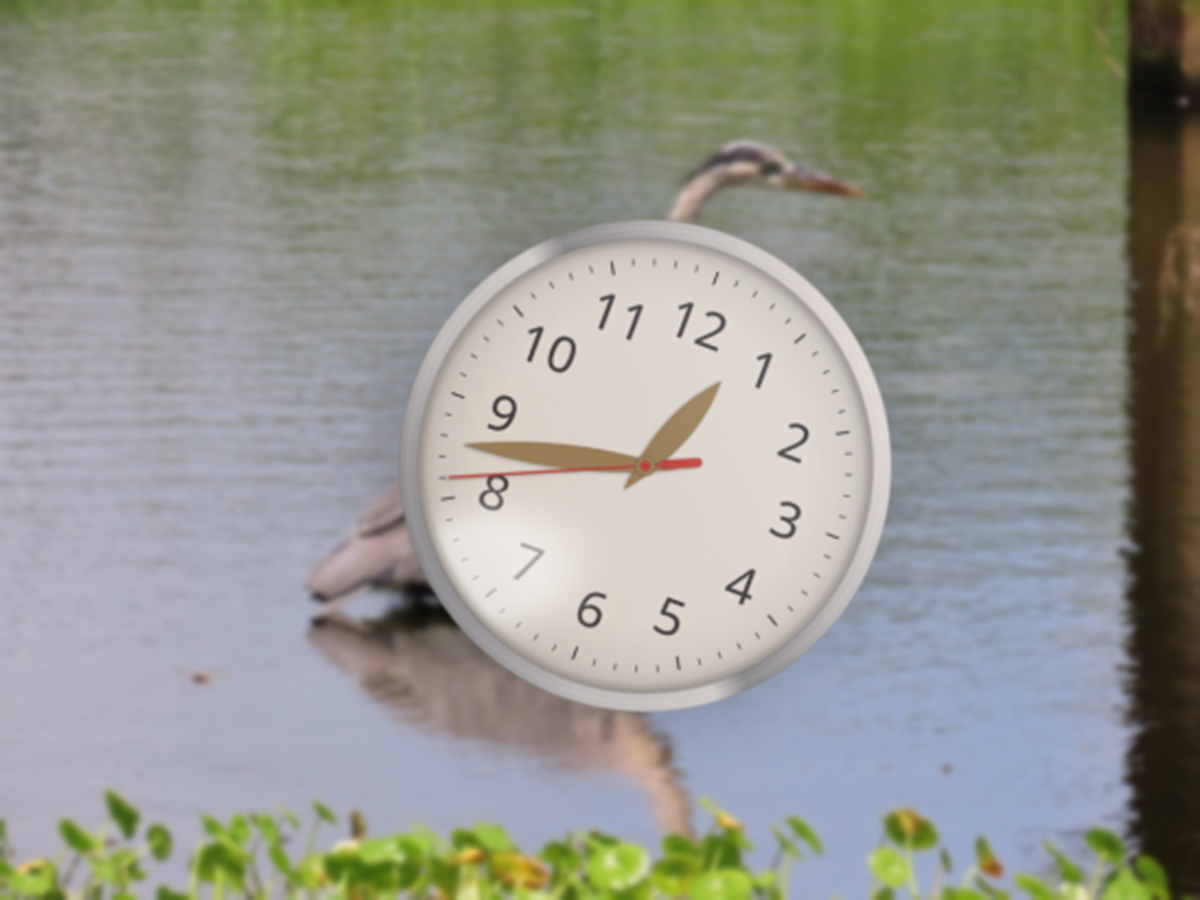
{"hour": 12, "minute": 42, "second": 41}
